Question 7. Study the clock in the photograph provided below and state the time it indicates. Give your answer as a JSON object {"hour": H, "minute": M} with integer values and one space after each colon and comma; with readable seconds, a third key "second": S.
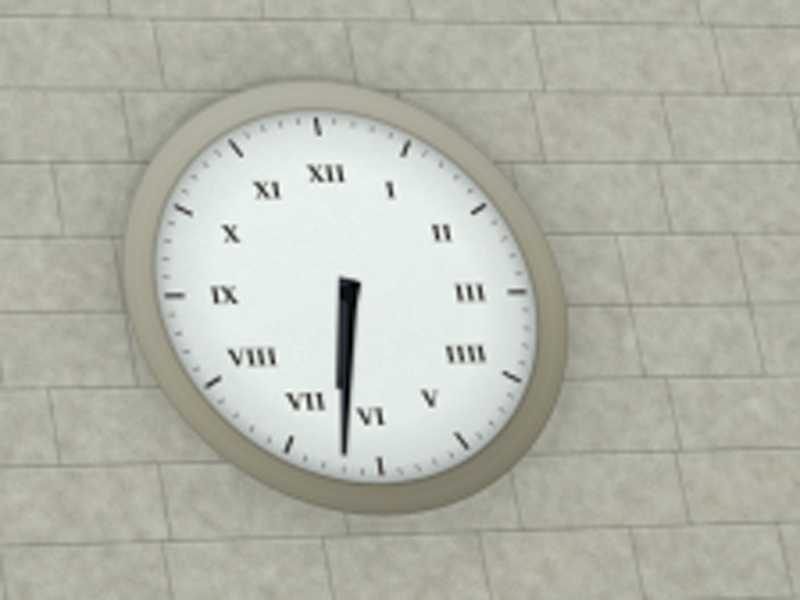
{"hour": 6, "minute": 32}
